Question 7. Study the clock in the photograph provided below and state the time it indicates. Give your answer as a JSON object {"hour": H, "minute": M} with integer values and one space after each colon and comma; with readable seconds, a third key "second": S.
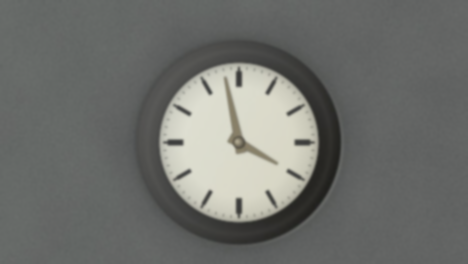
{"hour": 3, "minute": 58}
